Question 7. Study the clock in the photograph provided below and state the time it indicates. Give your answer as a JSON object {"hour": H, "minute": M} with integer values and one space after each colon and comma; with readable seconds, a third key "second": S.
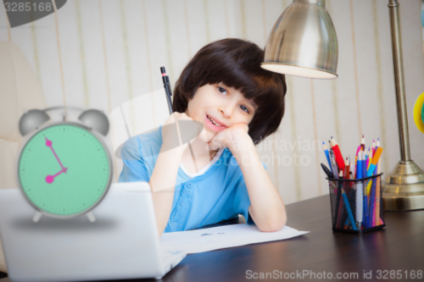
{"hour": 7, "minute": 55}
